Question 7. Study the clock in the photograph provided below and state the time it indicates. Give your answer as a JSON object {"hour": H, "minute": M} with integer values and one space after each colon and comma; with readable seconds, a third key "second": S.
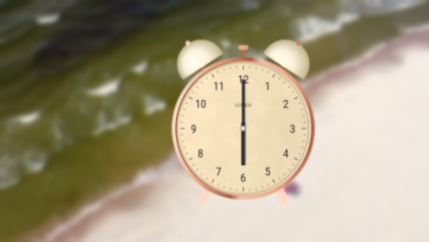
{"hour": 6, "minute": 0}
